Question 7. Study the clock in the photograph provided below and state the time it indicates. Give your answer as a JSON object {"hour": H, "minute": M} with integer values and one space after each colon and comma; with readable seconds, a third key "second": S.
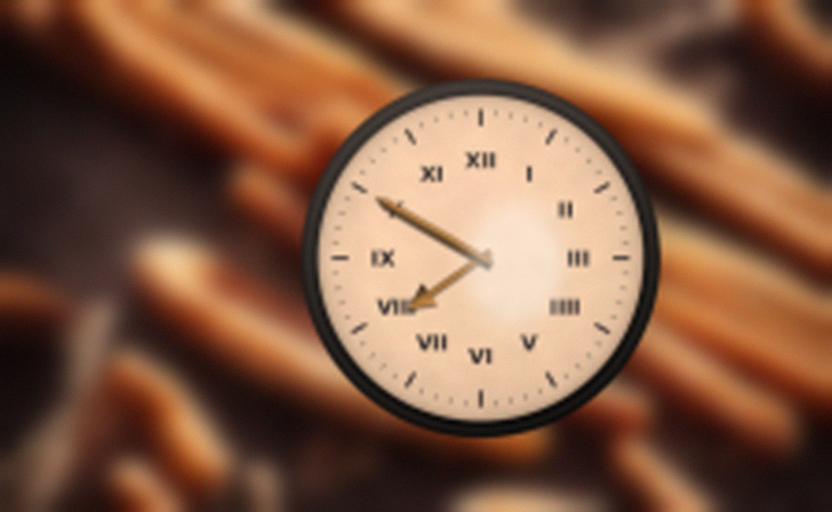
{"hour": 7, "minute": 50}
